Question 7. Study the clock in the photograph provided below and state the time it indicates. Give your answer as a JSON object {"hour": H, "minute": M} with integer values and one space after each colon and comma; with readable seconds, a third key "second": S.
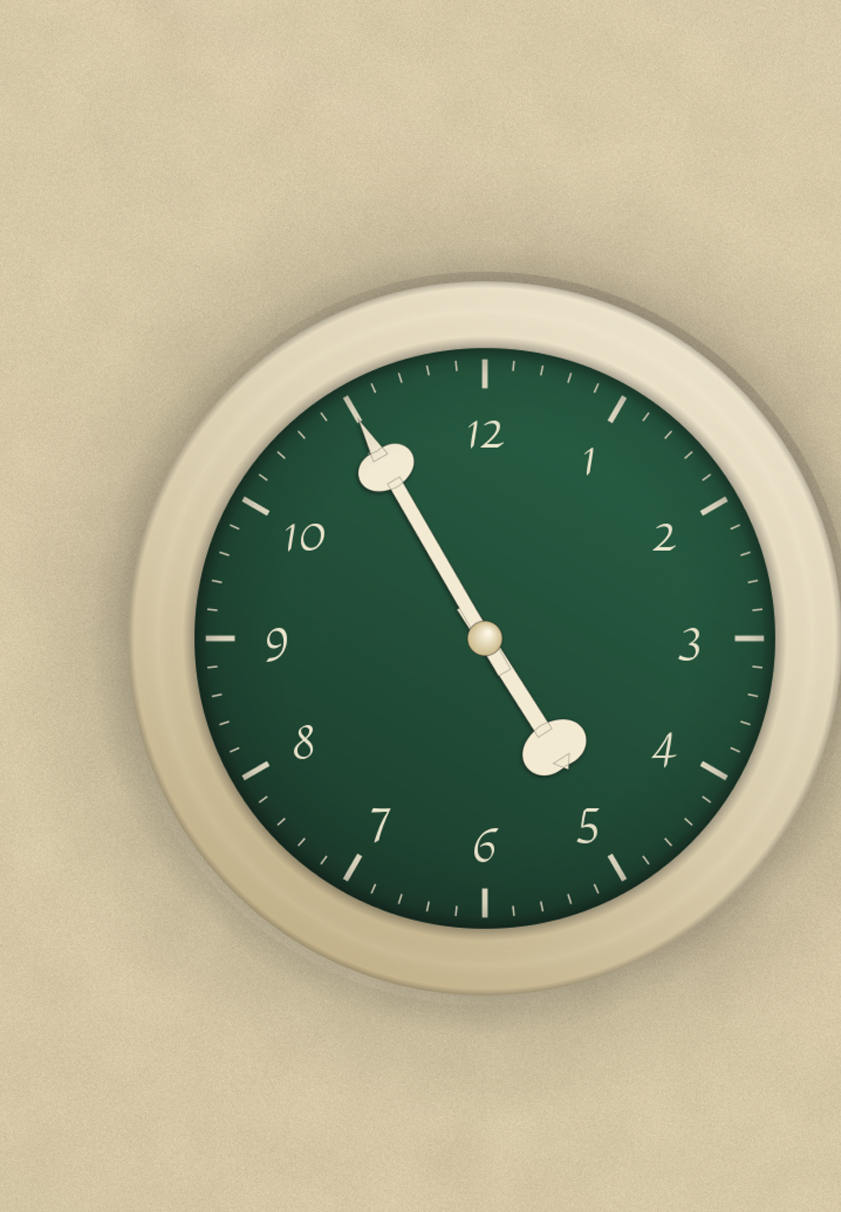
{"hour": 4, "minute": 55}
